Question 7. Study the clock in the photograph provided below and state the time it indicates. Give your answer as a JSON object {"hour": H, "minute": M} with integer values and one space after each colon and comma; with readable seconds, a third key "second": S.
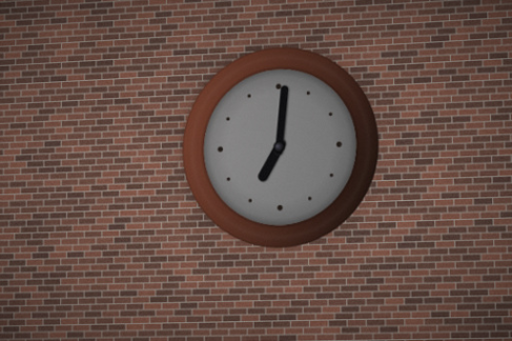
{"hour": 7, "minute": 1}
